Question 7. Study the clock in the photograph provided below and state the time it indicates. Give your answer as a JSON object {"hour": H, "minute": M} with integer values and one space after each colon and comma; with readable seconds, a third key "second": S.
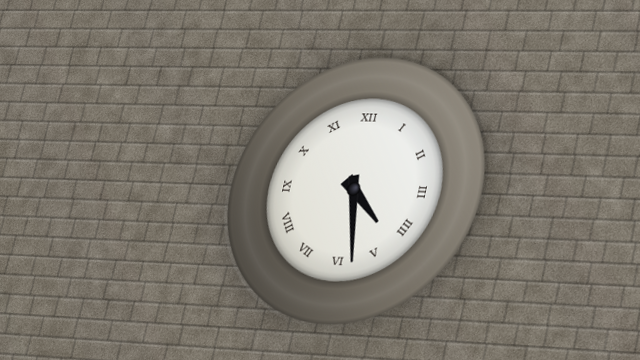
{"hour": 4, "minute": 28}
